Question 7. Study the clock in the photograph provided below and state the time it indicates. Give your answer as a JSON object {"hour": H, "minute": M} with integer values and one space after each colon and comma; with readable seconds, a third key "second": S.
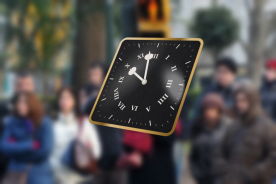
{"hour": 9, "minute": 58}
